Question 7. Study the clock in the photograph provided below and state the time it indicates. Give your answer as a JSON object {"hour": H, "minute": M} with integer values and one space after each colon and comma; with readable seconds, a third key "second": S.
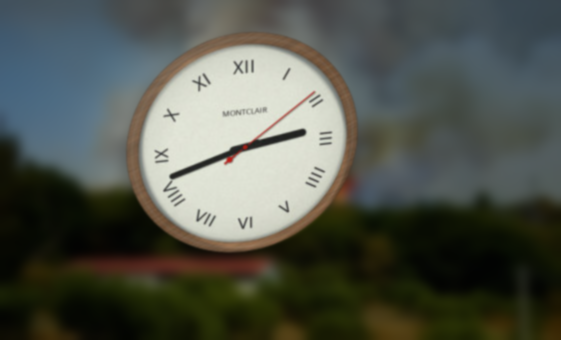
{"hour": 2, "minute": 42, "second": 9}
